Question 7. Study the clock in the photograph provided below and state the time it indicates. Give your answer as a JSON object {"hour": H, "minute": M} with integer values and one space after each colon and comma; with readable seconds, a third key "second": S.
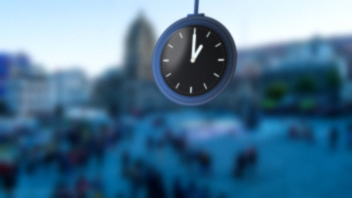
{"hour": 1, "minute": 0}
